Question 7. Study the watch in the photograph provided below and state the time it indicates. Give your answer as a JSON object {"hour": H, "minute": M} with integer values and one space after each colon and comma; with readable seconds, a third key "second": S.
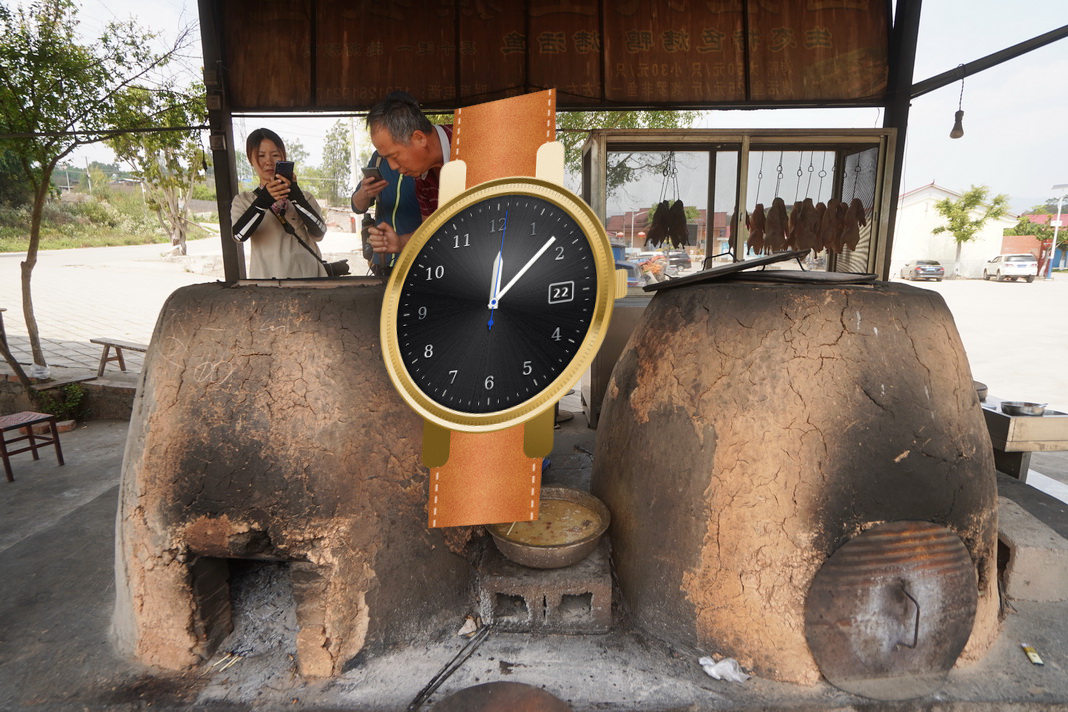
{"hour": 12, "minute": 8, "second": 1}
